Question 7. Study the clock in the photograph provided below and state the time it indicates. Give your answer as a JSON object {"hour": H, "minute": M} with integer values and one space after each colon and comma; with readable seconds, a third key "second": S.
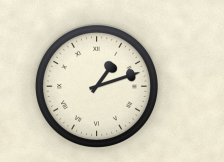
{"hour": 1, "minute": 12}
